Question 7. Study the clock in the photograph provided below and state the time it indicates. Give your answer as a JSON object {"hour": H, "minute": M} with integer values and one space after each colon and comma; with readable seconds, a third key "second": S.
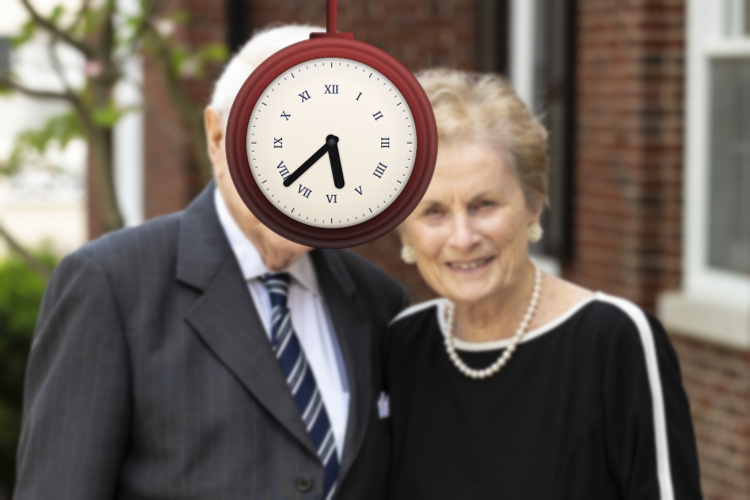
{"hour": 5, "minute": 38}
